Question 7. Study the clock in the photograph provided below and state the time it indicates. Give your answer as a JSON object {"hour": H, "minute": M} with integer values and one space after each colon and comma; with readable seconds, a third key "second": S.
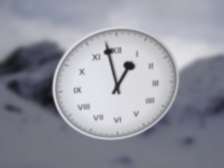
{"hour": 12, "minute": 58}
